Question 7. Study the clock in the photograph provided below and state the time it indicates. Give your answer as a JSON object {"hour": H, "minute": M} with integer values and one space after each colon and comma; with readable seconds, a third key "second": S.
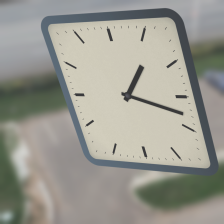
{"hour": 1, "minute": 18}
